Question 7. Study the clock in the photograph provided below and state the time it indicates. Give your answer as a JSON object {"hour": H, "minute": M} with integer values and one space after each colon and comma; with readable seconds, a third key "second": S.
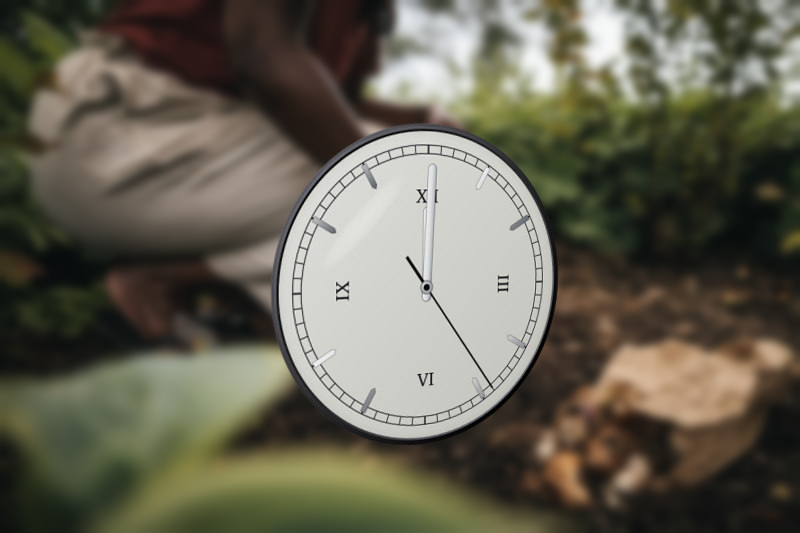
{"hour": 12, "minute": 0, "second": 24}
